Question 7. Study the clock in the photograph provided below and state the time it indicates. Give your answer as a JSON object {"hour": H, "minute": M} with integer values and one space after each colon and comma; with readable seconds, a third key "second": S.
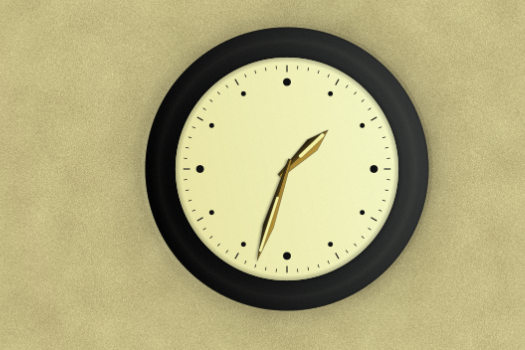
{"hour": 1, "minute": 33}
